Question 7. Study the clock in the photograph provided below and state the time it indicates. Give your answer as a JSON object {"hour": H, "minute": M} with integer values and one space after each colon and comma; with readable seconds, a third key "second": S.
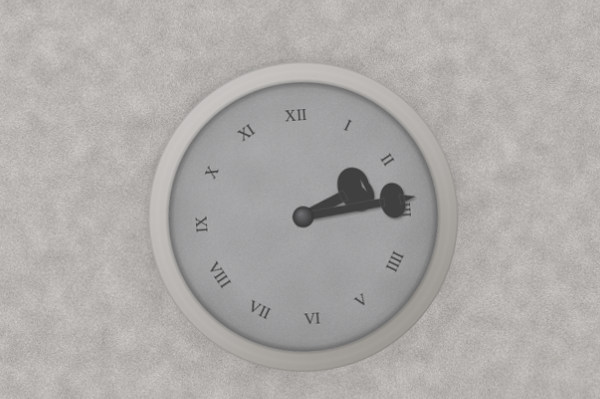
{"hour": 2, "minute": 14}
